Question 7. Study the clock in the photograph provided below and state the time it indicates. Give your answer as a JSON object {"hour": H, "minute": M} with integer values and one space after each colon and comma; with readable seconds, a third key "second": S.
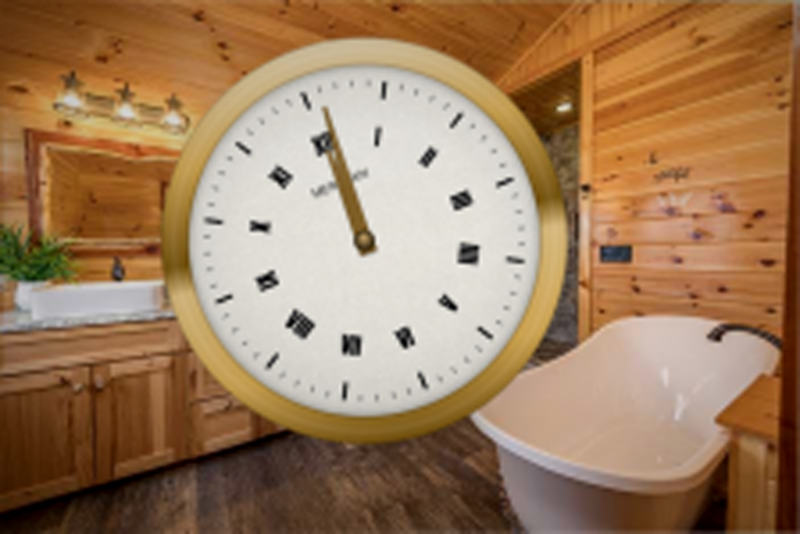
{"hour": 12, "minute": 1}
